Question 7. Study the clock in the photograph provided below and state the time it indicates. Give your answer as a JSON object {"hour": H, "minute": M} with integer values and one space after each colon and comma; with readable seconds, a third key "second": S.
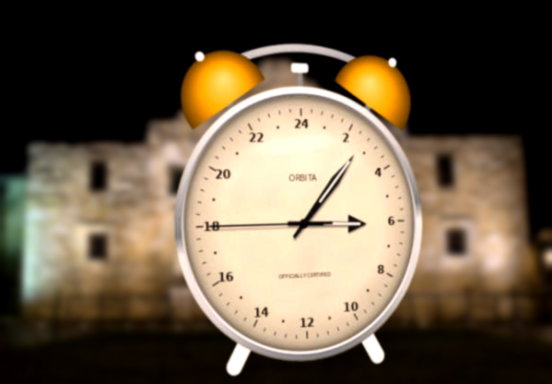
{"hour": 6, "minute": 6, "second": 45}
